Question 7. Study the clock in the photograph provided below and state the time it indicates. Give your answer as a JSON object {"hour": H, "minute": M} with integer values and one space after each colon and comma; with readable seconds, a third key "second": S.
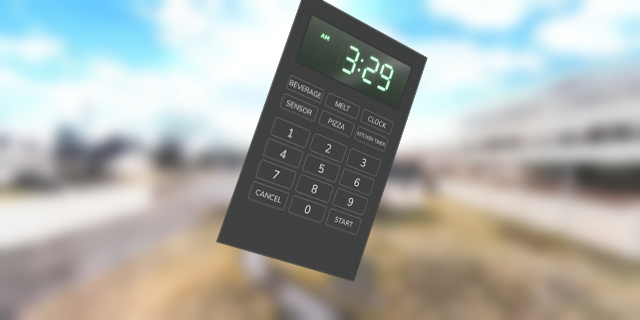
{"hour": 3, "minute": 29}
